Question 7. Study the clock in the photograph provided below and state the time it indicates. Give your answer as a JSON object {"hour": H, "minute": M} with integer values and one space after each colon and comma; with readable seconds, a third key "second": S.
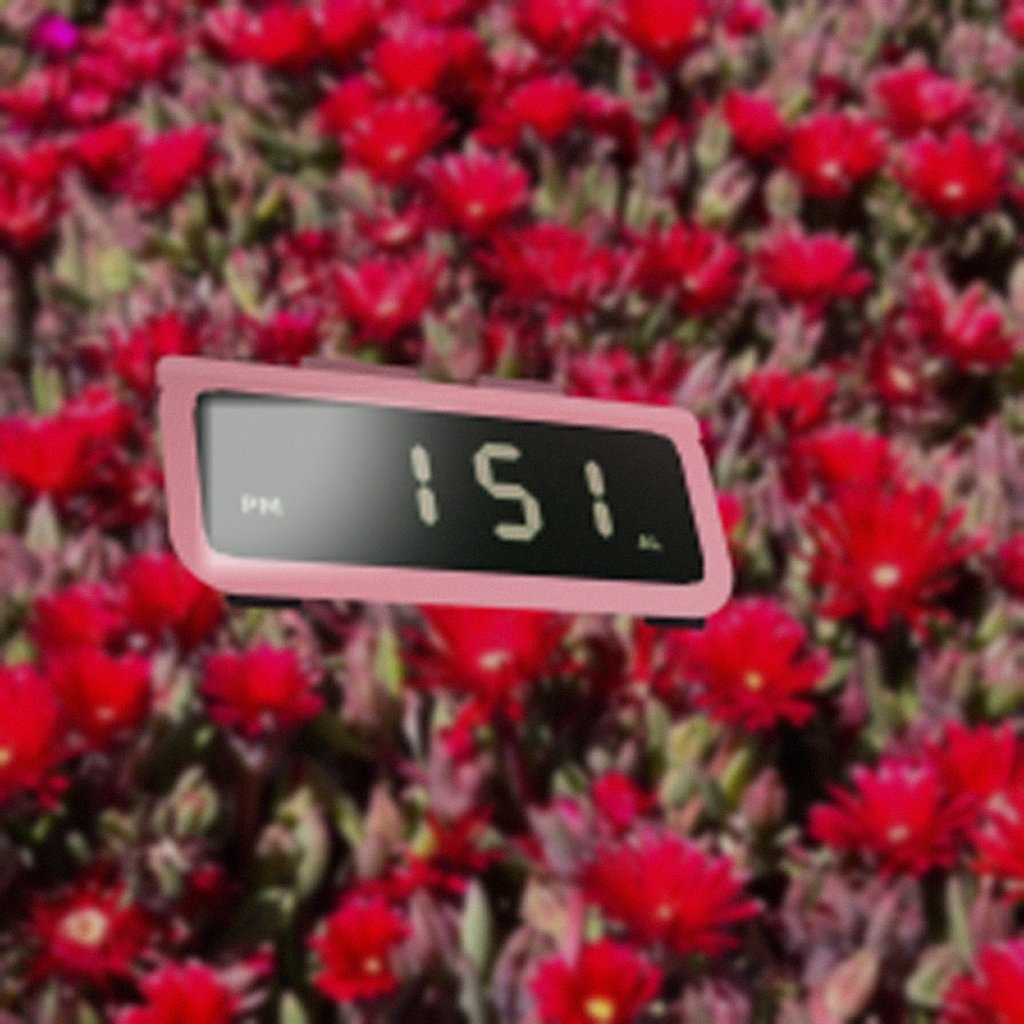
{"hour": 1, "minute": 51}
